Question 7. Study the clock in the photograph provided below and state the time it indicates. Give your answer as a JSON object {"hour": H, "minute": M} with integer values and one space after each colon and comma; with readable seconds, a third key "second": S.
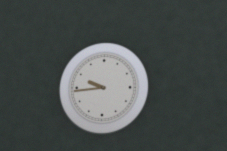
{"hour": 9, "minute": 44}
